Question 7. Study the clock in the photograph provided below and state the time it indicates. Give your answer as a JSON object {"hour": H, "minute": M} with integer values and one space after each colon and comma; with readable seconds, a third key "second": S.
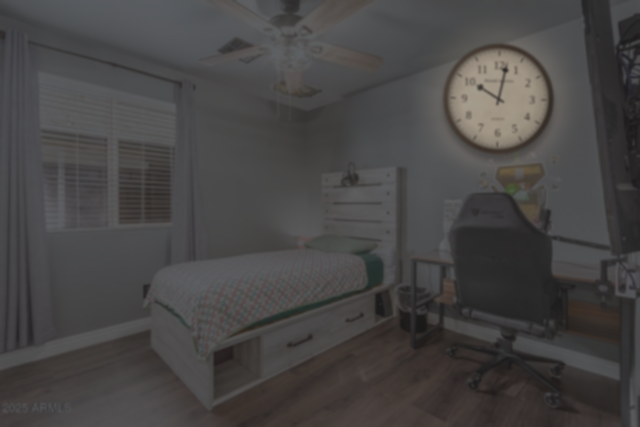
{"hour": 10, "minute": 2}
